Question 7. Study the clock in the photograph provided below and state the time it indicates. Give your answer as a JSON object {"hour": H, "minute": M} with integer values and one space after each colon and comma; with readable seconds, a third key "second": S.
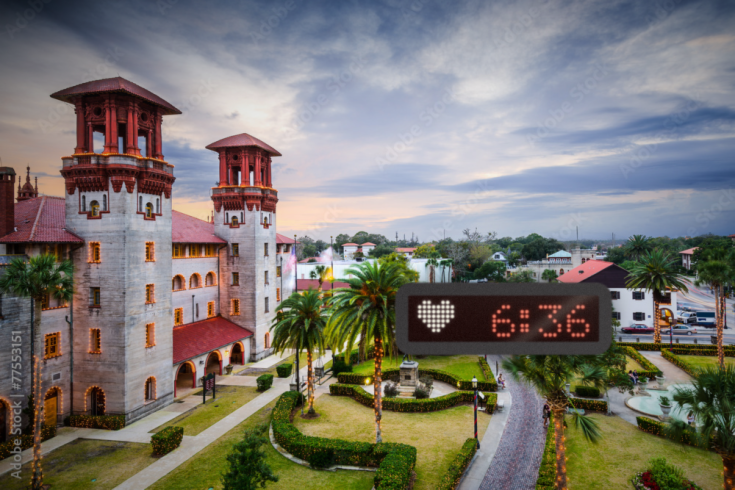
{"hour": 6, "minute": 36}
